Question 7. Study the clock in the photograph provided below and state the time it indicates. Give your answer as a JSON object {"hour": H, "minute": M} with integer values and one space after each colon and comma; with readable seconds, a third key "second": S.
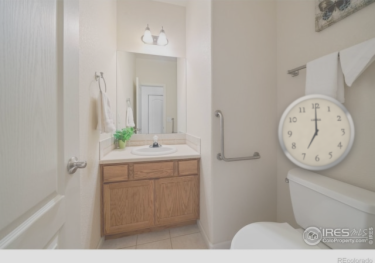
{"hour": 7, "minute": 0}
